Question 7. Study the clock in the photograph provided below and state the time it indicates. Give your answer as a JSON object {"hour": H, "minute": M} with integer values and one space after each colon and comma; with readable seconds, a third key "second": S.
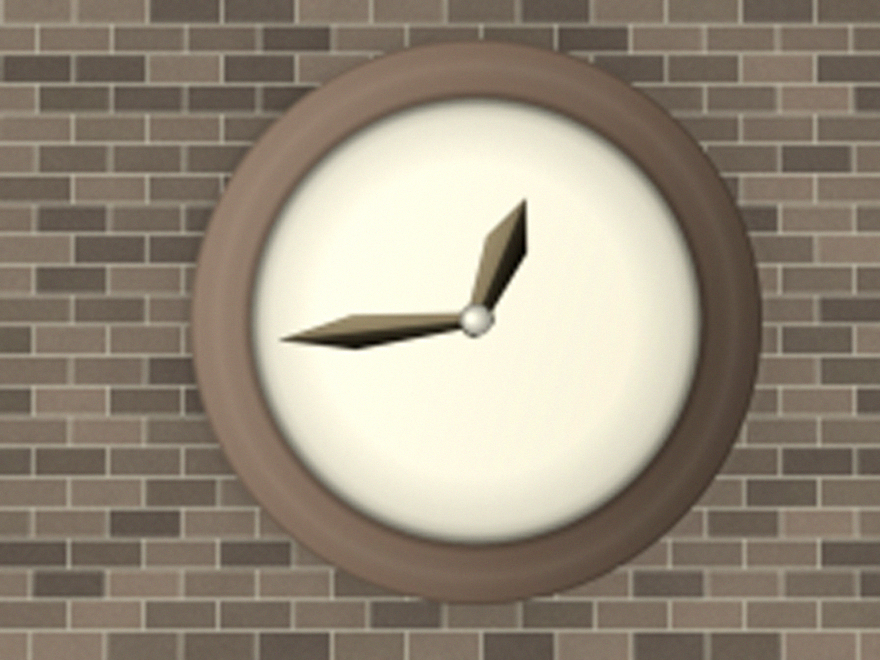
{"hour": 12, "minute": 44}
